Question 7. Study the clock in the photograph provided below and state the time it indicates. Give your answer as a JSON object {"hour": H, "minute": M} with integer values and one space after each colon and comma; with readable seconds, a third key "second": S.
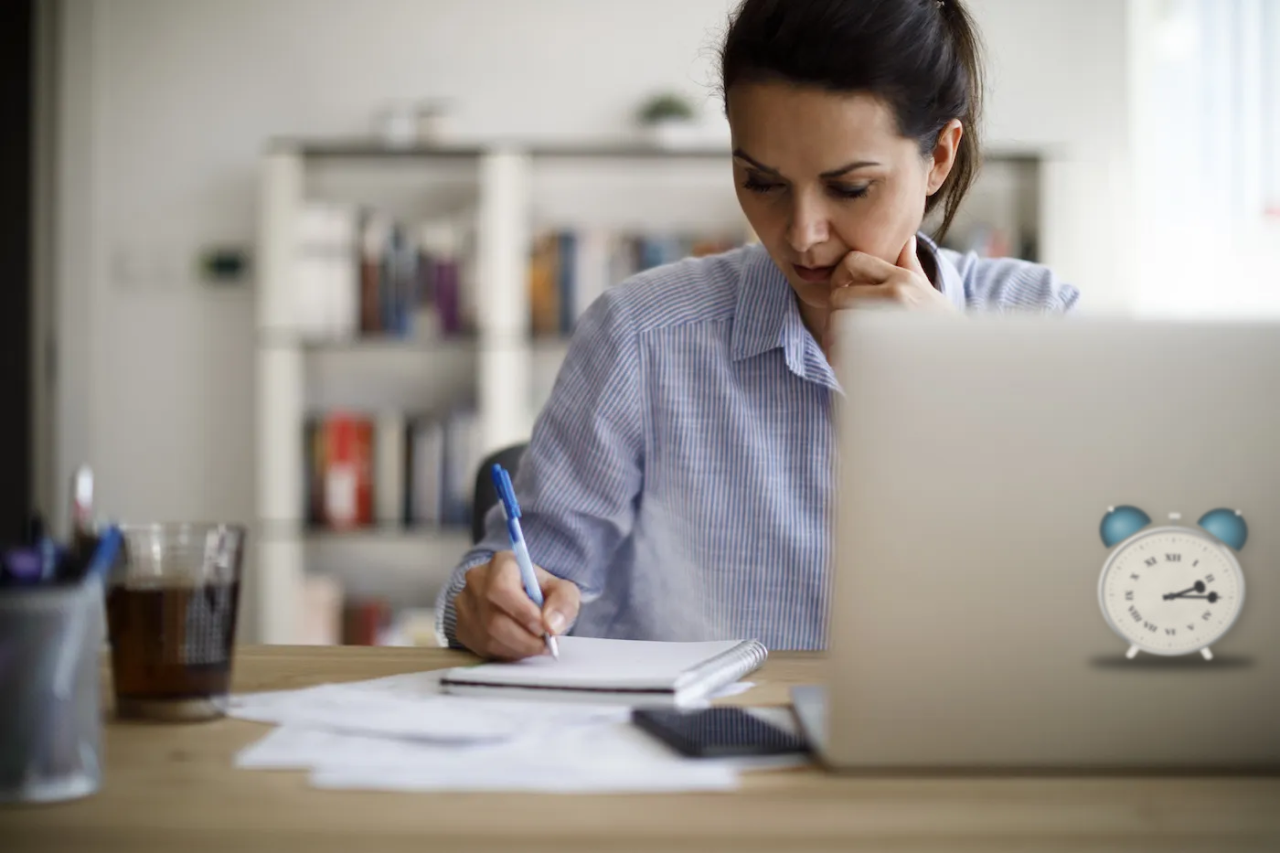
{"hour": 2, "minute": 15}
